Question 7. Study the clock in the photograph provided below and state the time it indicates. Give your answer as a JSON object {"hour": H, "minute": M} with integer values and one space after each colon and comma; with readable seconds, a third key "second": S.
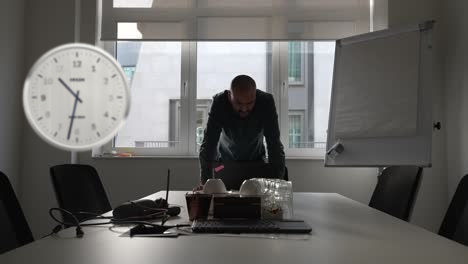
{"hour": 10, "minute": 32}
